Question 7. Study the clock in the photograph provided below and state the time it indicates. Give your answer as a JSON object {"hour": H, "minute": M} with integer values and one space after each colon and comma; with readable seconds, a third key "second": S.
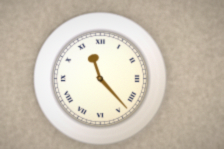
{"hour": 11, "minute": 23}
